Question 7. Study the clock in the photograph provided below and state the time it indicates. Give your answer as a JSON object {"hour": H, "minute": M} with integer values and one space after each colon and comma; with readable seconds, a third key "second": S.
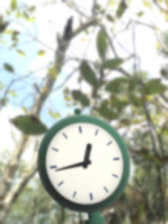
{"hour": 12, "minute": 44}
